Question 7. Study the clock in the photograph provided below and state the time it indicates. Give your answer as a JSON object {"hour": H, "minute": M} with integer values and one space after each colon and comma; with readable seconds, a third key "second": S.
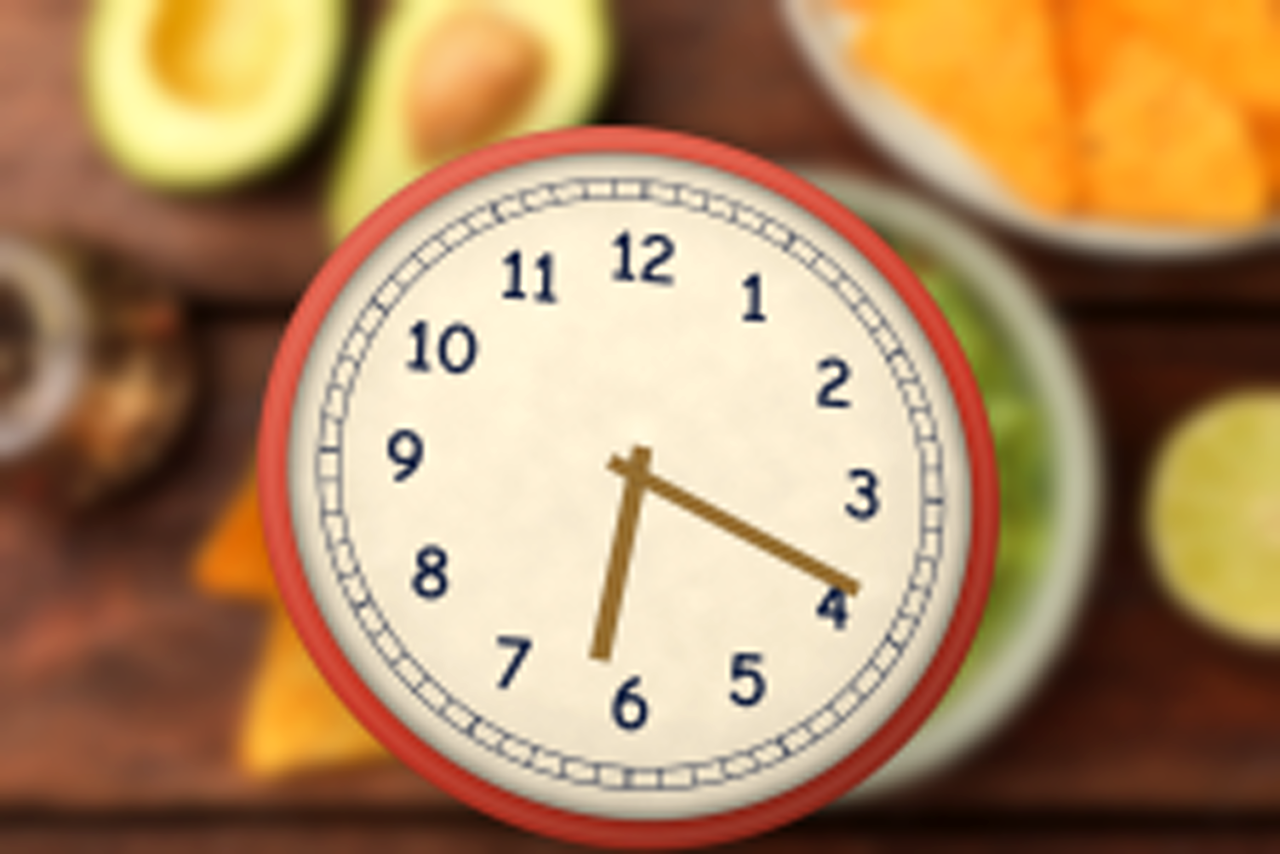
{"hour": 6, "minute": 19}
